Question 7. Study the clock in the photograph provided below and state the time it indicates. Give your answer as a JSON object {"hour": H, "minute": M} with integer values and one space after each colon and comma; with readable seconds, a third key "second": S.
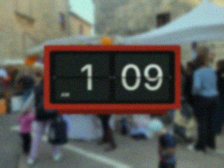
{"hour": 1, "minute": 9}
